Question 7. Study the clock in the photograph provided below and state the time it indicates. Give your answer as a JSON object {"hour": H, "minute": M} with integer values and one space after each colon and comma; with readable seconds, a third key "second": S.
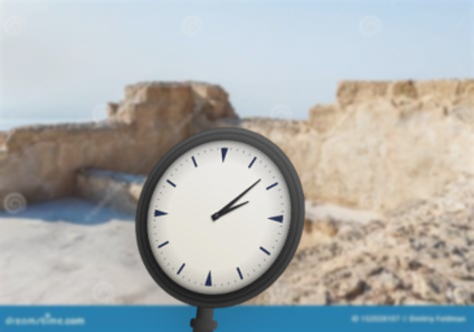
{"hour": 2, "minute": 8}
